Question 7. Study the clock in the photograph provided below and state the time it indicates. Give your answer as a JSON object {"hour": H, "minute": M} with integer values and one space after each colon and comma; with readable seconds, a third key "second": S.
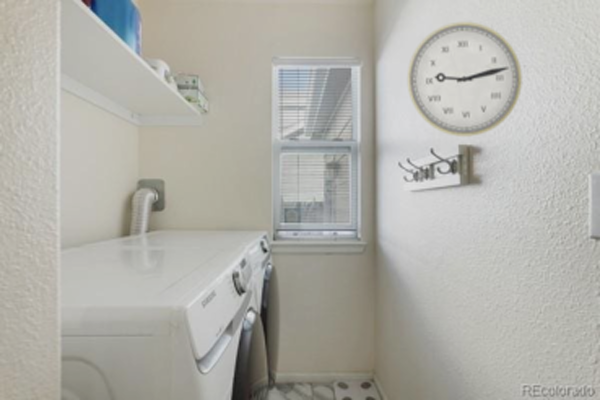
{"hour": 9, "minute": 13}
